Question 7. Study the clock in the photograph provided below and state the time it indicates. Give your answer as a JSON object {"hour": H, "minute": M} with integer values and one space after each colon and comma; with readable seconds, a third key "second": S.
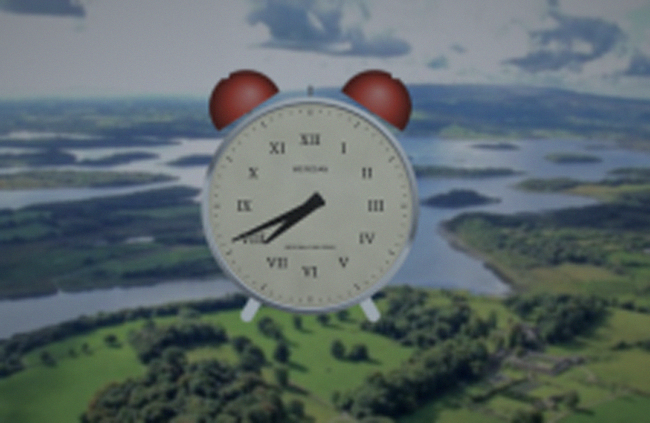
{"hour": 7, "minute": 41}
